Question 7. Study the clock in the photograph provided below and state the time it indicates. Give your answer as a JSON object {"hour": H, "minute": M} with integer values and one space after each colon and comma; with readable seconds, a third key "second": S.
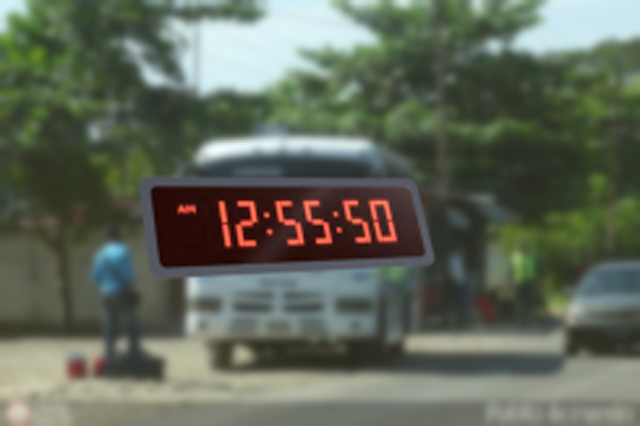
{"hour": 12, "minute": 55, "second": 50}
